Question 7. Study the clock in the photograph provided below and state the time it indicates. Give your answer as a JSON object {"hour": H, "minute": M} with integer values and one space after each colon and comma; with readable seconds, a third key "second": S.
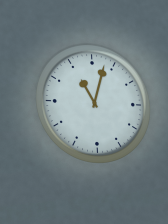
{"hour": 11, "minute": 3}
